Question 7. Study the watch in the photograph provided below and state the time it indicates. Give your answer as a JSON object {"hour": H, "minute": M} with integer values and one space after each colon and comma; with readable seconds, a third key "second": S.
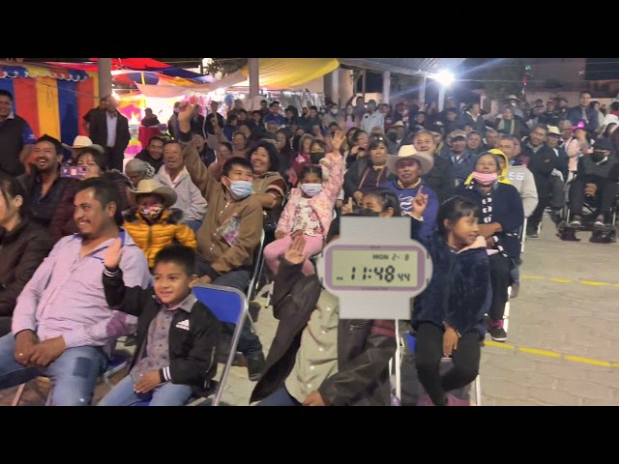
{"hour": 11, "minute": 48, "second": 44}
